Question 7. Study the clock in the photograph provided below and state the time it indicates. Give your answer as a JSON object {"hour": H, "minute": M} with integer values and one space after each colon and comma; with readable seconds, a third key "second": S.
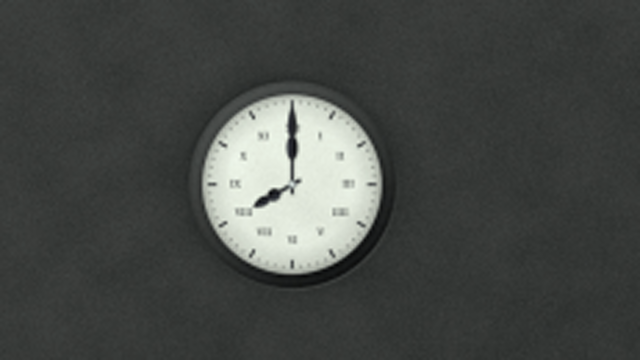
{"hour": 8, "minute": 0}
